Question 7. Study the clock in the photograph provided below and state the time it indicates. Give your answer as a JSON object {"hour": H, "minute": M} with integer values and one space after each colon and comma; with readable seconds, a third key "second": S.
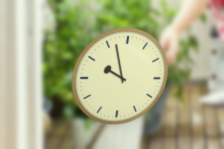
{"hour": 9, "minute": 57}
